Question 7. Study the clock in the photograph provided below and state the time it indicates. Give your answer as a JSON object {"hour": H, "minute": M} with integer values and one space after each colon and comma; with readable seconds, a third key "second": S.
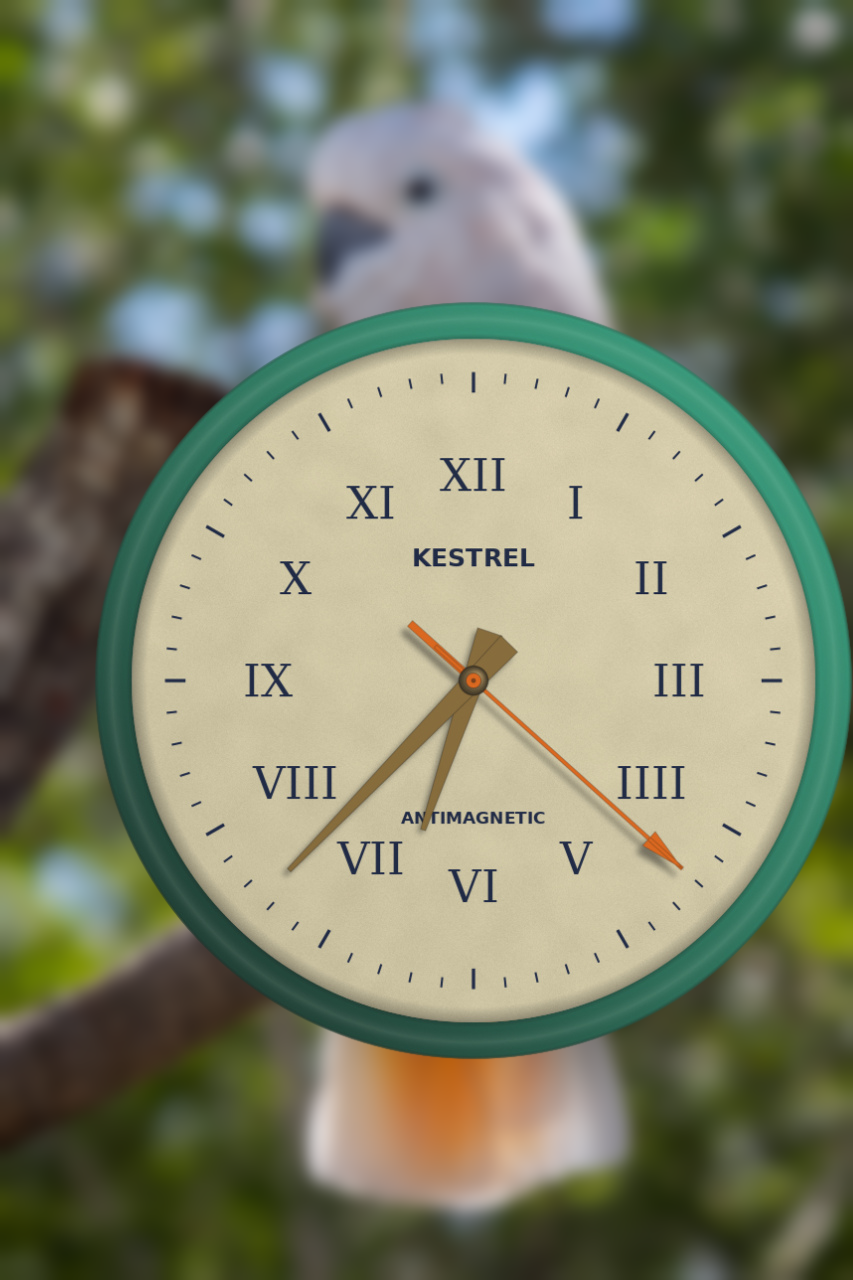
{"hour": 6, "minute": 37, "second": 22}
